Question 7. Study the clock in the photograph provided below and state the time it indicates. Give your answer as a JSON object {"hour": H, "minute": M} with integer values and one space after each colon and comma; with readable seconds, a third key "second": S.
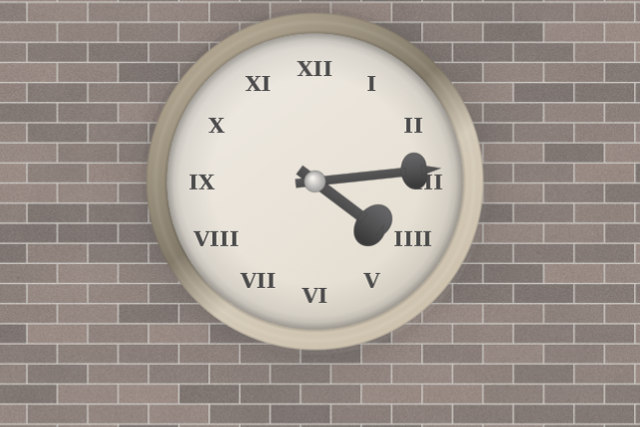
{"hour": 4, "minute": 14}
